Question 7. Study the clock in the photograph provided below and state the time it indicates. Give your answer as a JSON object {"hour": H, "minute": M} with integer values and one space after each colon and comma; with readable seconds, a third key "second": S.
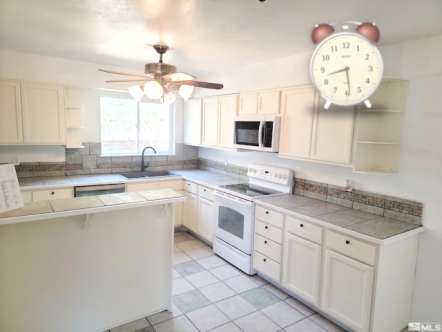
{"hour": 8, "minute": 29}
